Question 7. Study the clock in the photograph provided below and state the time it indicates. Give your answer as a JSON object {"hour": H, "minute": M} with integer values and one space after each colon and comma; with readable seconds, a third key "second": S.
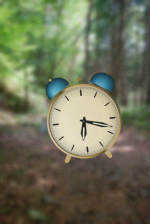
{"hour": 6, "minute": 18}
